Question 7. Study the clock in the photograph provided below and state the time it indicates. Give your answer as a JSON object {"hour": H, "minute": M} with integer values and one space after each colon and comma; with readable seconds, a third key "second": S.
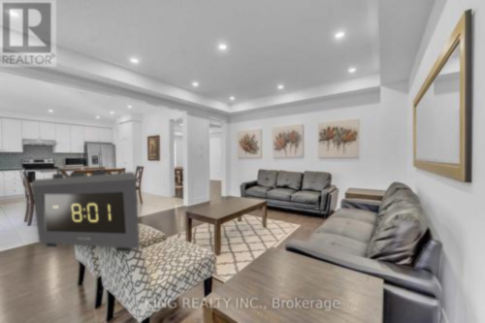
{"hour": 8, "minute": 1}
